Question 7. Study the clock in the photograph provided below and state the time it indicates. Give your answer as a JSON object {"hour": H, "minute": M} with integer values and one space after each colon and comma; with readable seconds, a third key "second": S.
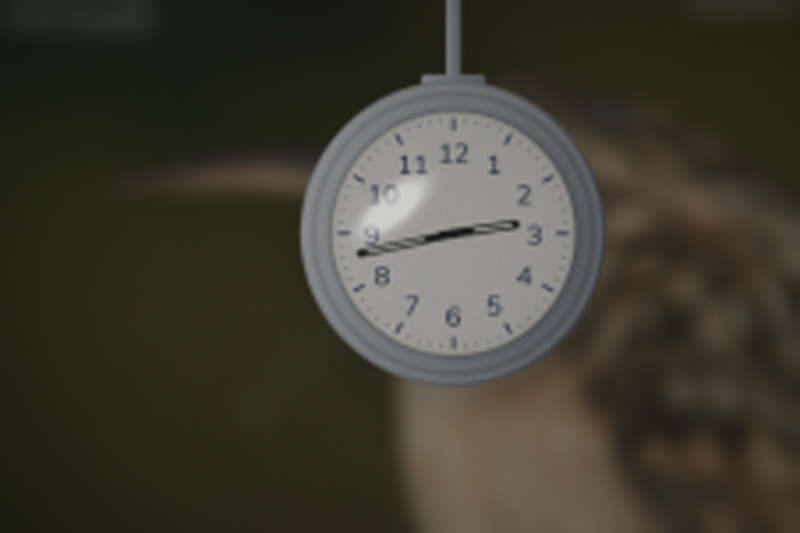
{"hour": 2, "minute": 43}
